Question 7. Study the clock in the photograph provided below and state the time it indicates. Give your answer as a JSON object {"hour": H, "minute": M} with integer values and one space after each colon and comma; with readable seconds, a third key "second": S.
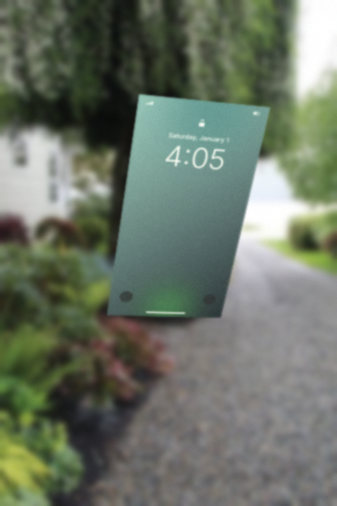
{"hour": 4, "minute": 5}
